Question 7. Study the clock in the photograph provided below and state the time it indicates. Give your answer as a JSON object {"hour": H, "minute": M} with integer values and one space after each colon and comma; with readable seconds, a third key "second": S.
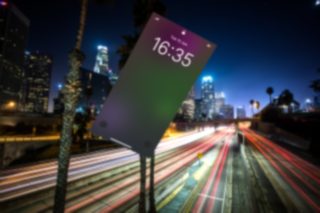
{"hour": 16, "minute": 35}
